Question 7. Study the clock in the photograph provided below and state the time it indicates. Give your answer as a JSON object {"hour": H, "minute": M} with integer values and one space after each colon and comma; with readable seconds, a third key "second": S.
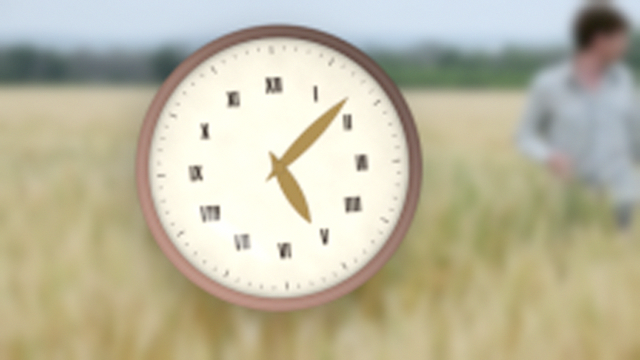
{"hour": 5, "minute": 8}
